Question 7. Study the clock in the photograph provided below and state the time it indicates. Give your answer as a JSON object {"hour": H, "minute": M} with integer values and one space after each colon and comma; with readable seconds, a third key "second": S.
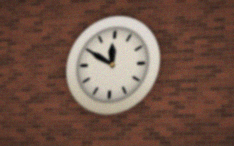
{"hour": 11, "minute": 50}
